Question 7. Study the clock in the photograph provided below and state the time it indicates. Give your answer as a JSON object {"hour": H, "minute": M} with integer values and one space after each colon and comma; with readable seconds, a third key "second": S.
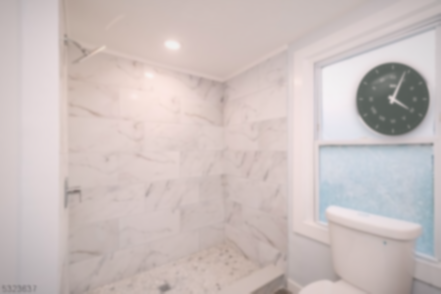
{"hour": 4, "minute": 4}
